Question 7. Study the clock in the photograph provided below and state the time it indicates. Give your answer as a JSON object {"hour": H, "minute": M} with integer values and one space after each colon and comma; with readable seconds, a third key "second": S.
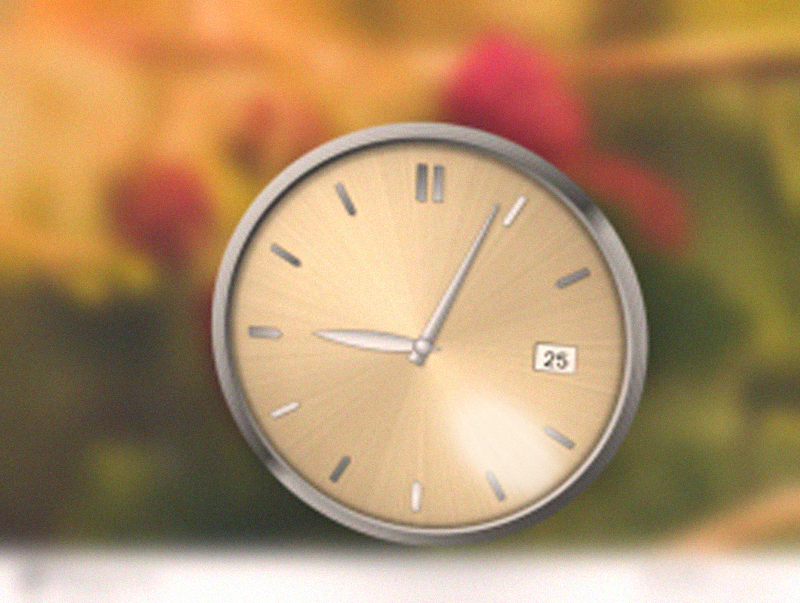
{"hour": 9, "minute": 4}
